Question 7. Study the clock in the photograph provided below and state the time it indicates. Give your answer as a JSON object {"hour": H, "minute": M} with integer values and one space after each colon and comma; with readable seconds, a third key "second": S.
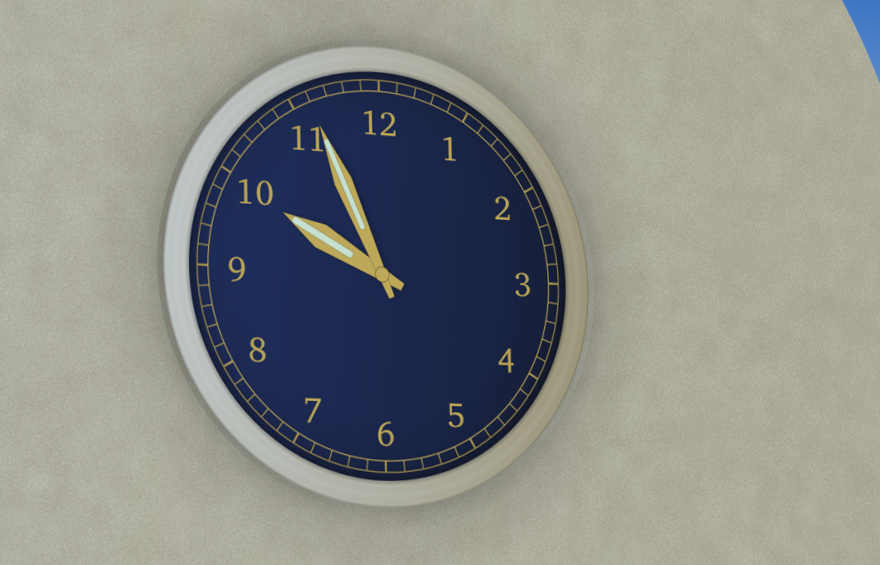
{"hour": 9, "minute": 56}
